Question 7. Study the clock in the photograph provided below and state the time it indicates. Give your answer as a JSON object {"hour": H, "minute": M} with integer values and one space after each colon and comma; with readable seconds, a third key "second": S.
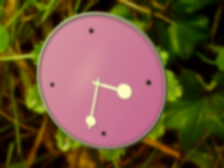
{"hour": 3, "minute": 33}
